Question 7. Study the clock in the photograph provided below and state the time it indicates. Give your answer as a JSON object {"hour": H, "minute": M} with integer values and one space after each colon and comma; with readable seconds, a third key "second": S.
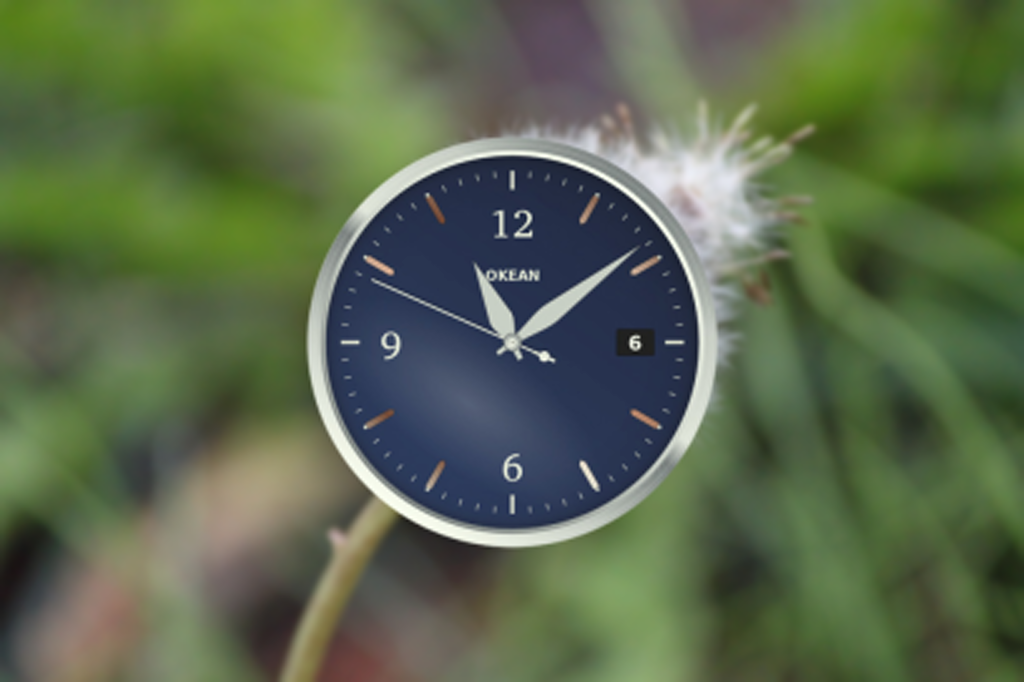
{"hour": 11, "minute": 8, "second": 49}
